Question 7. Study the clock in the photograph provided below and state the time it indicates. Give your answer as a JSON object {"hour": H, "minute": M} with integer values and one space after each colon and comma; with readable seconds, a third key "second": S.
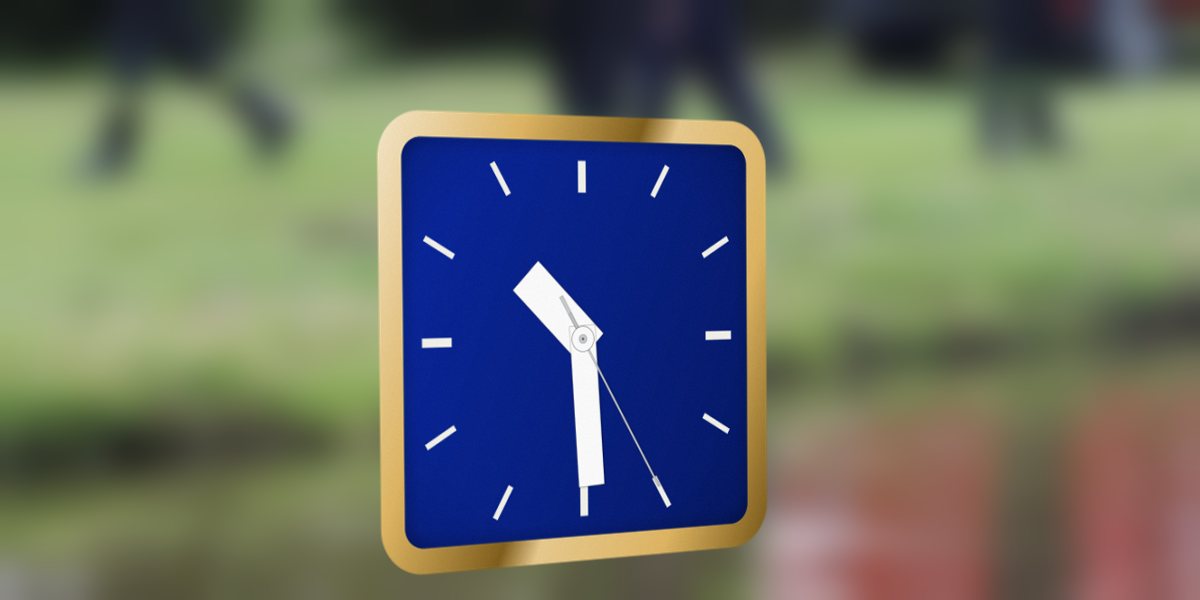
{"hour": 10, "minute": 29, "second": 25}
